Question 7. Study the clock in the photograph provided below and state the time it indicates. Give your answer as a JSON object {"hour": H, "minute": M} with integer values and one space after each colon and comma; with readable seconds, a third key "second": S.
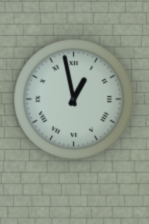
{"hour": 12, "minute": 58}
